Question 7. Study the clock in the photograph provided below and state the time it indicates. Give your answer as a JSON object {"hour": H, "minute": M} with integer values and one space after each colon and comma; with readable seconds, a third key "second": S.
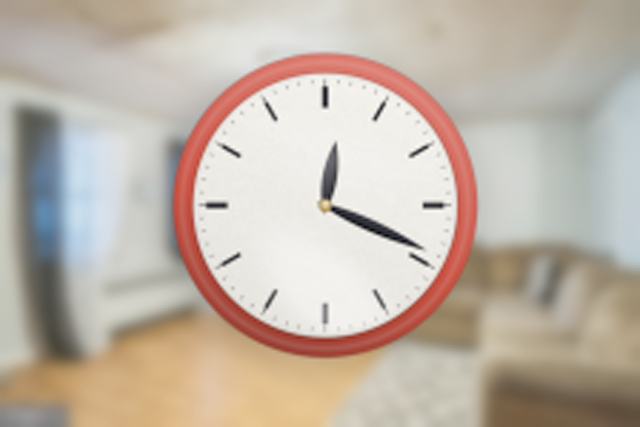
{"hour": 12, "minute": 19}
